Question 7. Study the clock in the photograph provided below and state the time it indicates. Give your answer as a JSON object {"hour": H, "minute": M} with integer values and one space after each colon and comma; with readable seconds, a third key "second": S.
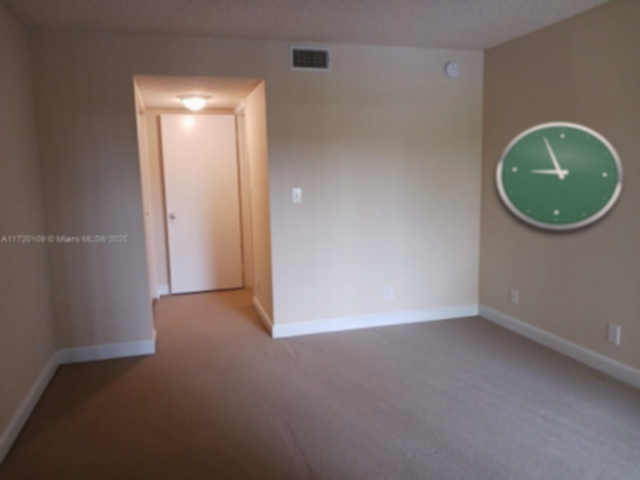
{"hour": 8, "minute": 56}
